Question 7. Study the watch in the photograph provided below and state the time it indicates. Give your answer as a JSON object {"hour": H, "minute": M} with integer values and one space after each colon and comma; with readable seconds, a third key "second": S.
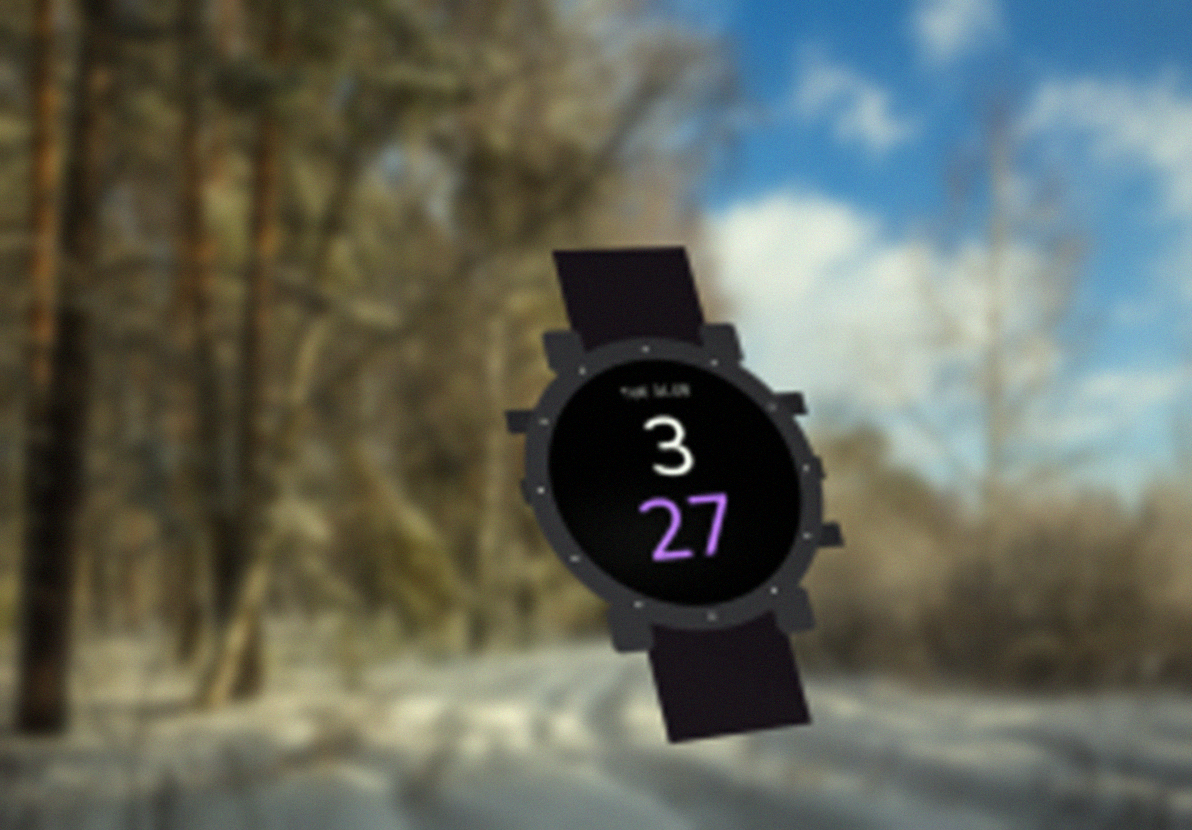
{"hour": 3, "minute": 27}
